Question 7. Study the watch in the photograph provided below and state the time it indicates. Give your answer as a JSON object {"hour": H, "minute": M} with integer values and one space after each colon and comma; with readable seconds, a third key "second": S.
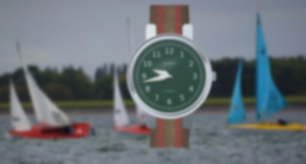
{"hour": 9, "minute": 43}
